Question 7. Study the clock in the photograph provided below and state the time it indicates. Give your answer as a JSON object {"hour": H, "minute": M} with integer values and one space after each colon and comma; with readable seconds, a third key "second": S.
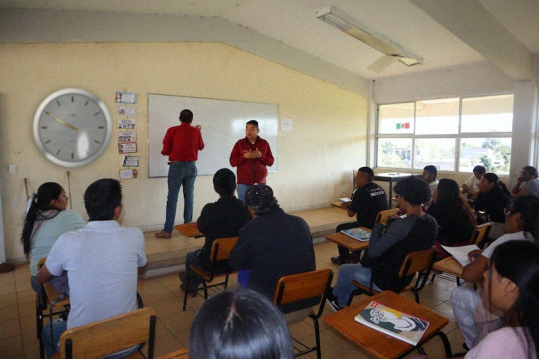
{"hour": 9, "minute": 50}
